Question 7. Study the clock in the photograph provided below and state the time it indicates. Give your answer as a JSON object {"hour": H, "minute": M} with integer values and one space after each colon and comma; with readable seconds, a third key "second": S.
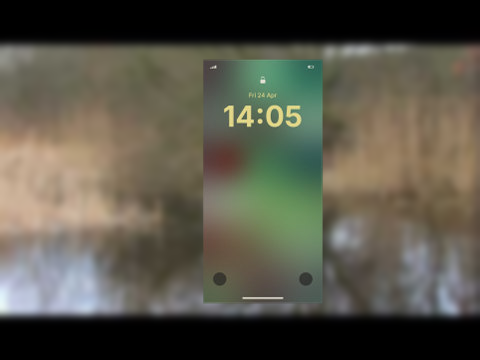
{"hour": 14, "minute": 5}
